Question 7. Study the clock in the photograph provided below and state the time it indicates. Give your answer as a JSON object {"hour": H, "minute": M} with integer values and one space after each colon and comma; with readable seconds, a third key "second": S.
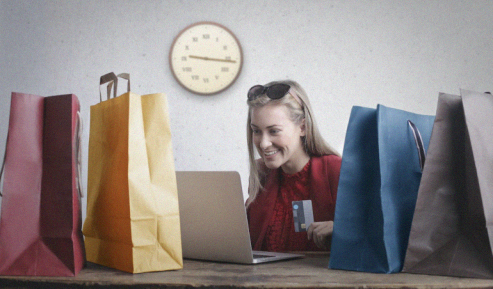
{"hour": 9, "minute": 16}
